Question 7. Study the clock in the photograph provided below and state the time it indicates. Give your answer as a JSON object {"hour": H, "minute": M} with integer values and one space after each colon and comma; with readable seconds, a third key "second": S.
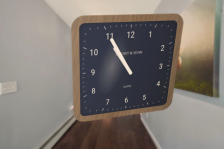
{"hour": 10, "minute": 55}
